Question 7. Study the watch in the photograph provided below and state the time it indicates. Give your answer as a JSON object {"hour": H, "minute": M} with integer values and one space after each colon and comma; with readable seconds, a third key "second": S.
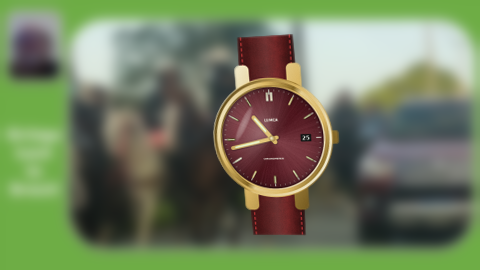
{"hour": 10, "minute": 43}
